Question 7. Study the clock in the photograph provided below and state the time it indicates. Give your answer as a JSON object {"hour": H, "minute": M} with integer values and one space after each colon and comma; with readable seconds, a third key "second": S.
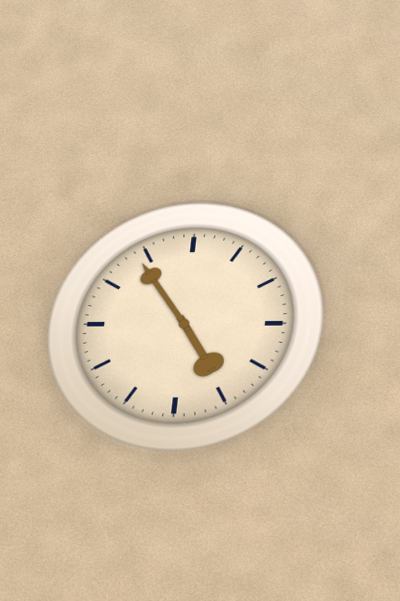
{"hour": 4, "minute": 54}
